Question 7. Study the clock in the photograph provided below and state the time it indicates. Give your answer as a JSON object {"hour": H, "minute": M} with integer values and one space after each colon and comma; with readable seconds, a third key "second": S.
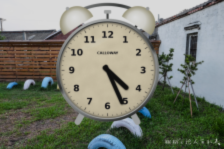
{"hour": 4, "minute": 26}
